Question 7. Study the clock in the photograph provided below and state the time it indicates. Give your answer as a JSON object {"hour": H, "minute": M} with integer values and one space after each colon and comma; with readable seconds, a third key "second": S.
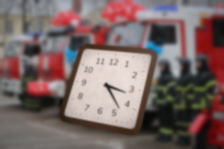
{"hour": 3, "minute": 23}
